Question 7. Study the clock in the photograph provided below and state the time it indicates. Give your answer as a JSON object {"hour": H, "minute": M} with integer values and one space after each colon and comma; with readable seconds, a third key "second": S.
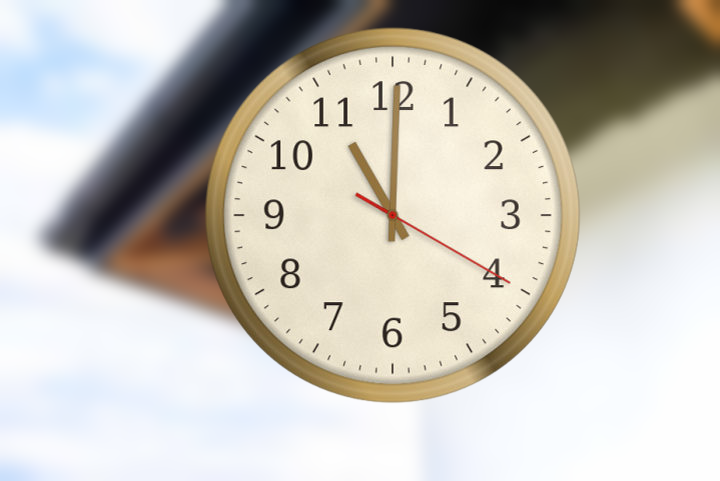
{"hour": 11, "minute": 0, "second": 20}
